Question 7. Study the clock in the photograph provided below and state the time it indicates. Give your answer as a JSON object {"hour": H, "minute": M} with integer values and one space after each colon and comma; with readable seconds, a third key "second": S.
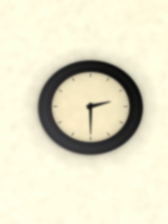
{"hour": 2, "minute": 30}
